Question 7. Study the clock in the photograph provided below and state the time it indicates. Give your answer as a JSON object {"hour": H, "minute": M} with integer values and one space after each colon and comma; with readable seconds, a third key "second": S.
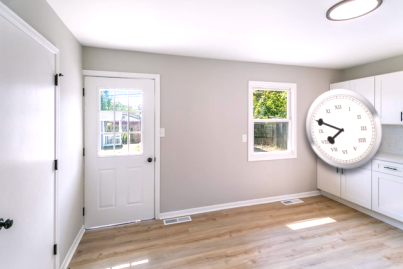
{"hour": 7, "minute": 49}
